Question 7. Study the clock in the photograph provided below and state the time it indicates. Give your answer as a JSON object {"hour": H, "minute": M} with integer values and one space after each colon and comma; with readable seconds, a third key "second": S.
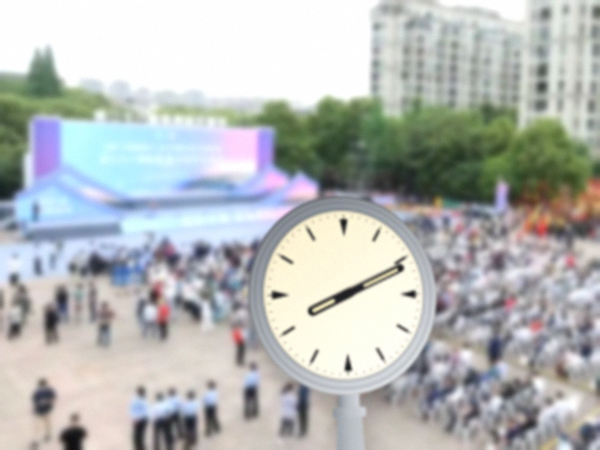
{"hour": 8, "minute": 11}
